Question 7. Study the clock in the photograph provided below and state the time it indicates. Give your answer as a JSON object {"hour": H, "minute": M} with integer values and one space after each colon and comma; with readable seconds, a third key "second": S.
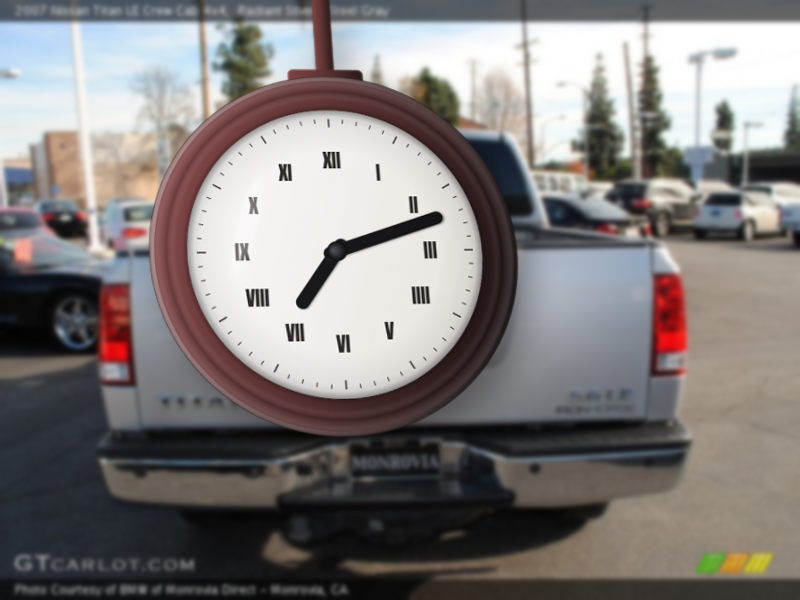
{"hour": 7, "minute": 12}
